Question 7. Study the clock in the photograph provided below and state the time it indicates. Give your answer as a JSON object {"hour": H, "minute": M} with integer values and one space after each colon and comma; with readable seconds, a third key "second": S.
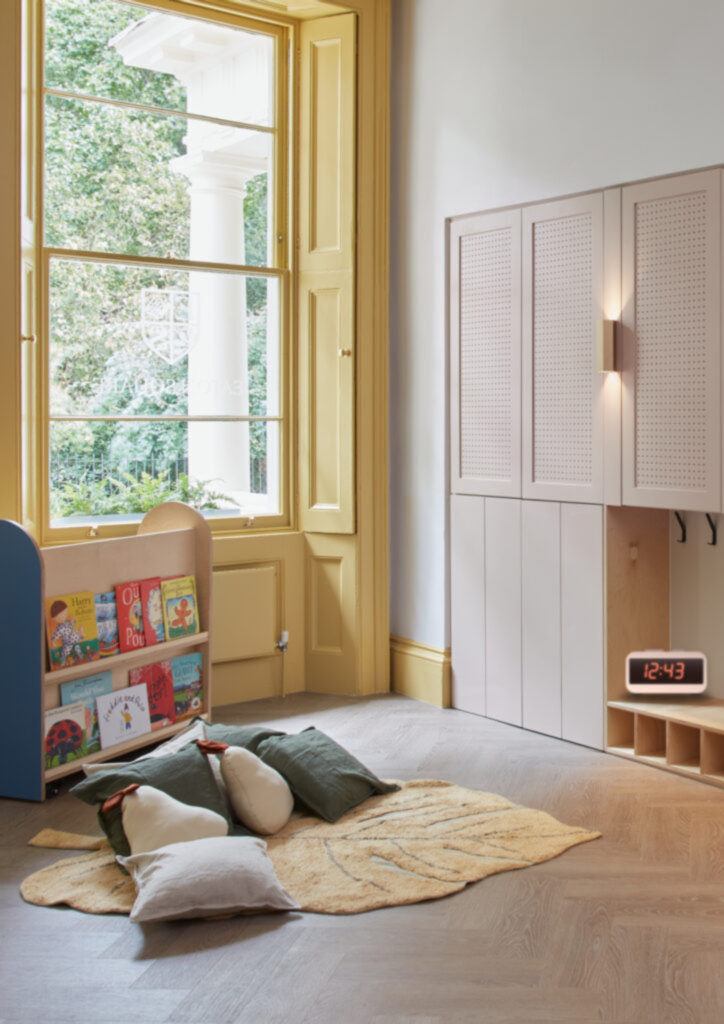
{"hour": 12, "minute": 43}
